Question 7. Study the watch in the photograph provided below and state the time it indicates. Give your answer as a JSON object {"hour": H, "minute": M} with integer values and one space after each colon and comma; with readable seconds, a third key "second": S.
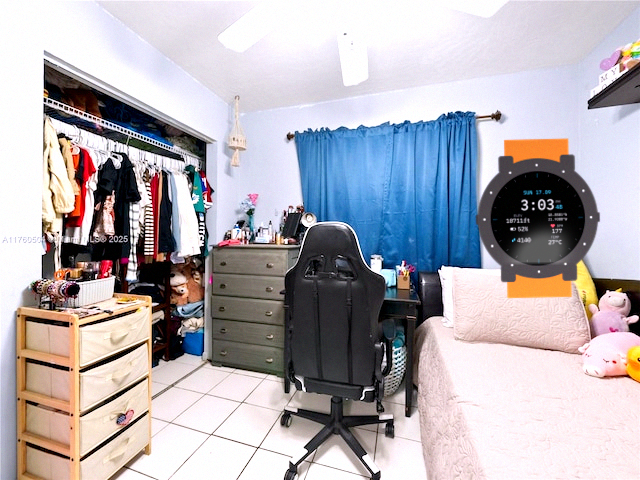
{"hour": 3, "minute": 3}
